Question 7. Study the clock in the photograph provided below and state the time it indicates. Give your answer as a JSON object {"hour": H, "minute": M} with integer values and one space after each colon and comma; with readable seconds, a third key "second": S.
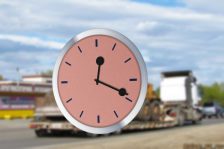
{"hour": 12, "minute": 19}
